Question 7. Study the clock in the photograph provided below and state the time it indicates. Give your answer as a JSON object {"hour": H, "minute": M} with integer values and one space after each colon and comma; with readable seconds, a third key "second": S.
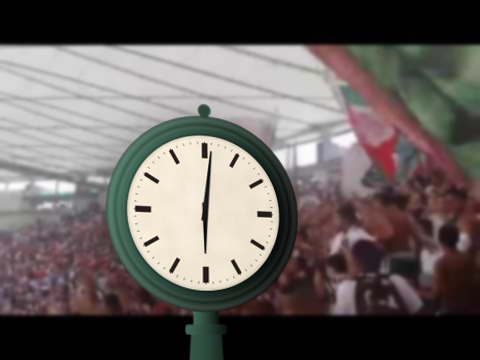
{"hour": 6, "minute": 1}
